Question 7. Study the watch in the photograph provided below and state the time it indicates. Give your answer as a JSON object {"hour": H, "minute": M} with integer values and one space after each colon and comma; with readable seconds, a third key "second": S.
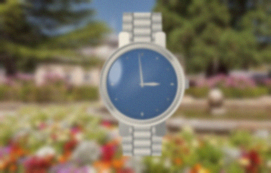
{"hour": 2, "minute": 59}
